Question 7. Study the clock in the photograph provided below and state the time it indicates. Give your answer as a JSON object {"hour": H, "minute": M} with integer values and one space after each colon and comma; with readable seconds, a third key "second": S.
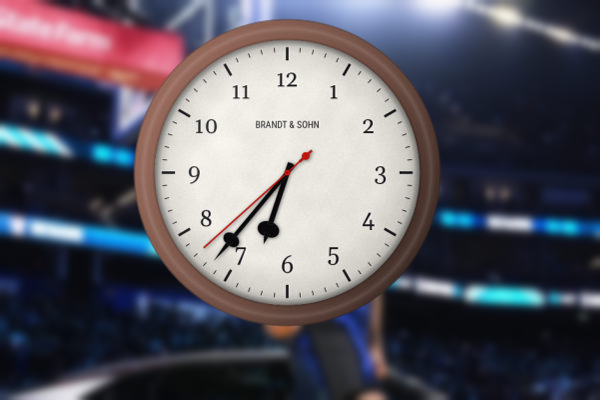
{"hour": 6, "minute": 36, "second": 38}
